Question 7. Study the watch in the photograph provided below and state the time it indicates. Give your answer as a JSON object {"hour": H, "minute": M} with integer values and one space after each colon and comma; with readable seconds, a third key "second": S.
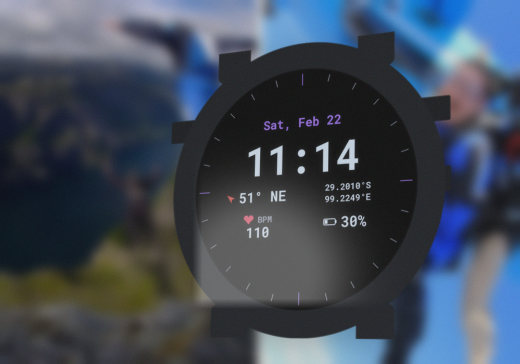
{"hour": 11, "minute": 14}
